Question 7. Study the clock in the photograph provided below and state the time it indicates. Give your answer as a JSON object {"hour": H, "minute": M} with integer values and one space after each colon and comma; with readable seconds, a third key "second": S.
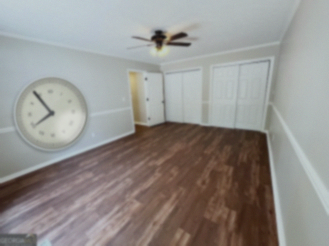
{"hour": 7, "minute": 54}
